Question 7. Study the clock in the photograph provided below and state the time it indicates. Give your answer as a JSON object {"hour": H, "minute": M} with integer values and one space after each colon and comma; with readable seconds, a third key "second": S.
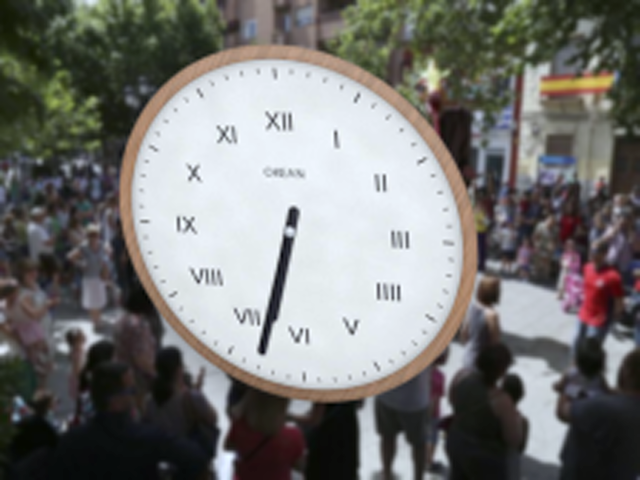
{"hour": 6, "minute": 33}
